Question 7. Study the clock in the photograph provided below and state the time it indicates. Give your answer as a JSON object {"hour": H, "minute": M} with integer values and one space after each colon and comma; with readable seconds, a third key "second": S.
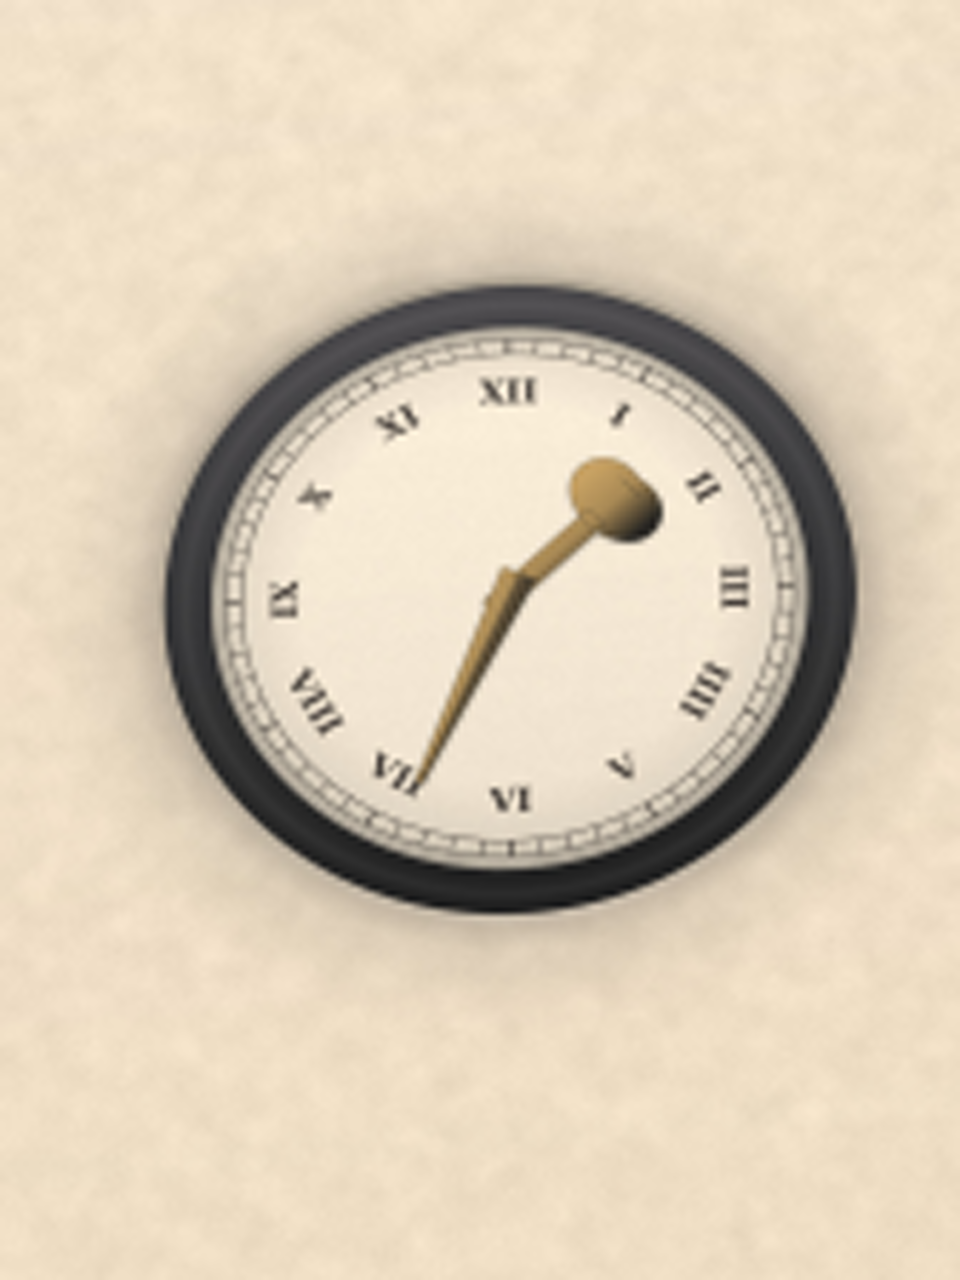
{"hour": 1, "minute": 34}
